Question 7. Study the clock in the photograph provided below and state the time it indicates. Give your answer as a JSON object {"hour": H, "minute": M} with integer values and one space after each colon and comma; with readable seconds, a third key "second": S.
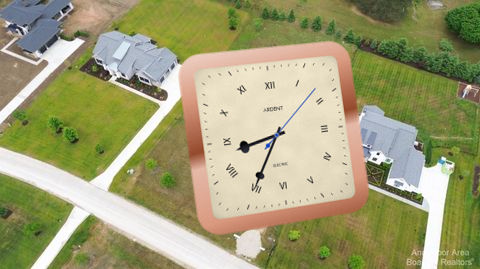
{"hour": 8, "minute": 35, "second": 8}
